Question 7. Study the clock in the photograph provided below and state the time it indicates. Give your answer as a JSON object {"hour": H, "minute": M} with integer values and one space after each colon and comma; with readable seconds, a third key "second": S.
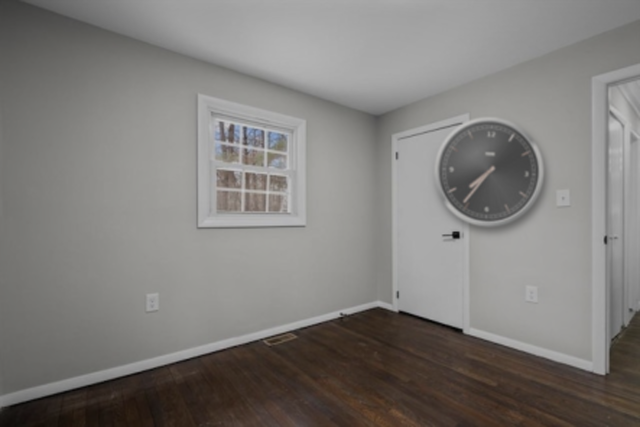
{"hour": 7, "minute": 36}
